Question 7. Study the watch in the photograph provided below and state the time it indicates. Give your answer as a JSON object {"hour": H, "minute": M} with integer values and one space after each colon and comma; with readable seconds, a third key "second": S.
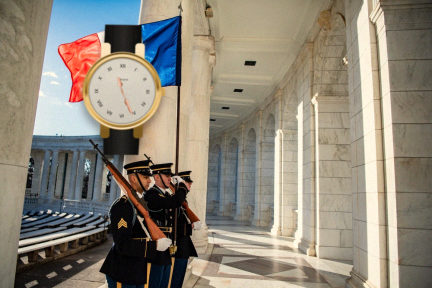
{"hour": 11, "minute": 26}
